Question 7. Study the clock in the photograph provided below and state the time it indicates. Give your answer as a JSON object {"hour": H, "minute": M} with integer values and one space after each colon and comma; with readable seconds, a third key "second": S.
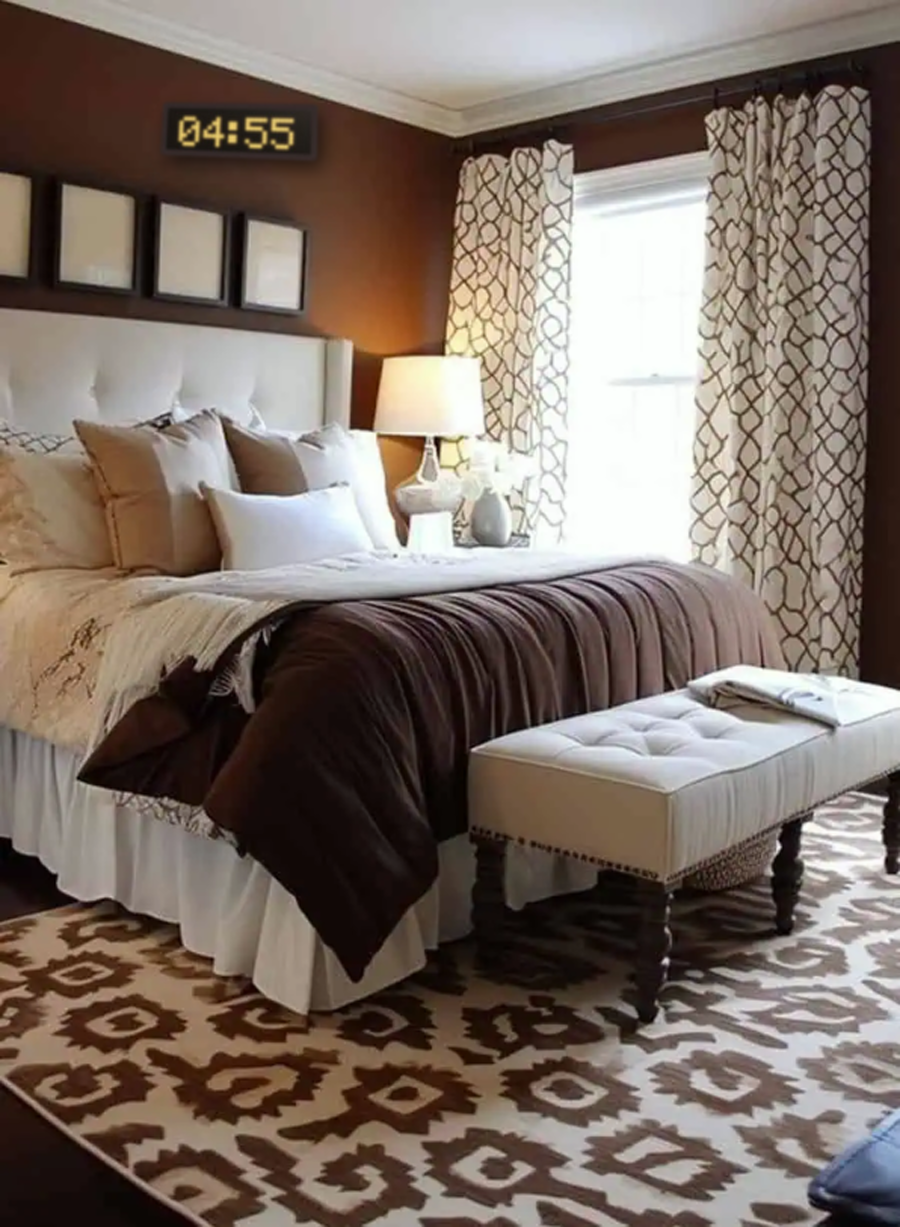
{"hour": 4, "minute": 55}
